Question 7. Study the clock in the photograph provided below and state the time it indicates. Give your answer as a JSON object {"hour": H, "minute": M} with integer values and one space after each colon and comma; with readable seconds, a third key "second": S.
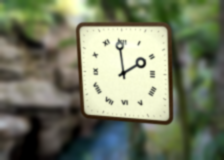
{"hour": 1, "minute": 59}
